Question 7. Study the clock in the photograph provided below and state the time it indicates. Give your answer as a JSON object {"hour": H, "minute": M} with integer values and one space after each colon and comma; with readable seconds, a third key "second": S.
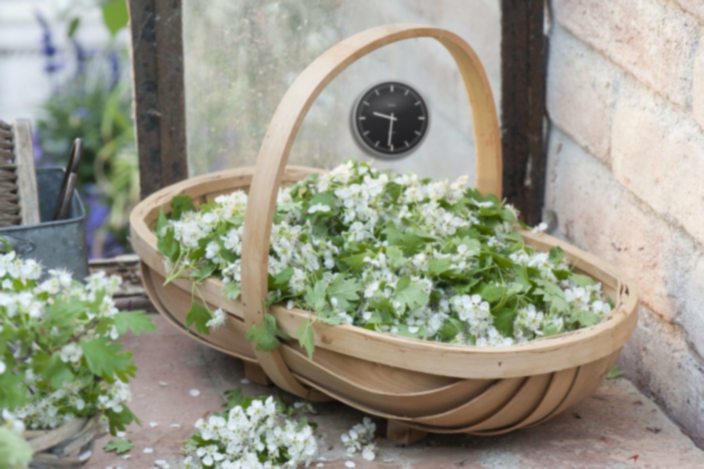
{"hour": 9, "minute": 31}
